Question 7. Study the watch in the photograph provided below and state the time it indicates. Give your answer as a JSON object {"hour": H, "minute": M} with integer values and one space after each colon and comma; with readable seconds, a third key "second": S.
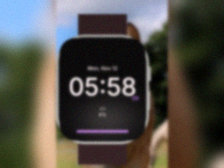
{"hour": 5, "minute": 58}
